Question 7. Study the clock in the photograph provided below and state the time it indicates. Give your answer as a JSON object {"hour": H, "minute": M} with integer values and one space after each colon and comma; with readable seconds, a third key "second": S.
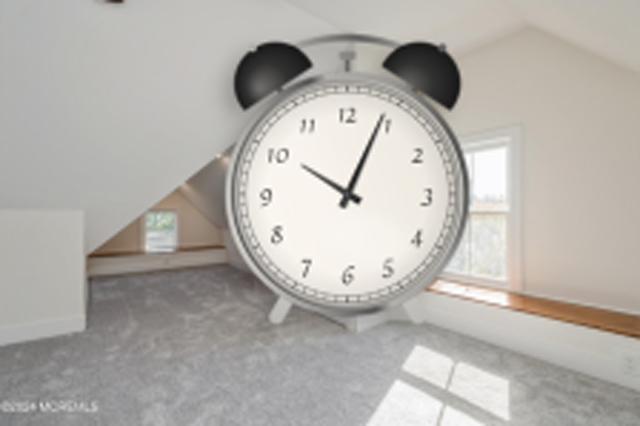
{"hour": 10, "minute": 4}
